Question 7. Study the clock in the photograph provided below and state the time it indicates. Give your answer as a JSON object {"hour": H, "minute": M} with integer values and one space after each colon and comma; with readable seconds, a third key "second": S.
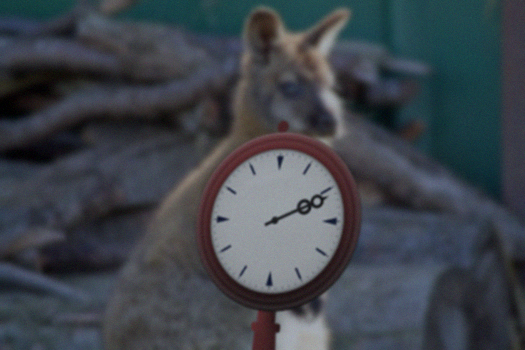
{"hour": 2, "minute": 11}
